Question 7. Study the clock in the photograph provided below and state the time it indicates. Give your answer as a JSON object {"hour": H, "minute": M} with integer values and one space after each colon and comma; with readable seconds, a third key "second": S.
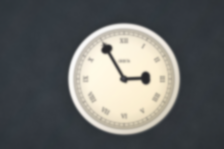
{"hour": 2, "minute": 55}
